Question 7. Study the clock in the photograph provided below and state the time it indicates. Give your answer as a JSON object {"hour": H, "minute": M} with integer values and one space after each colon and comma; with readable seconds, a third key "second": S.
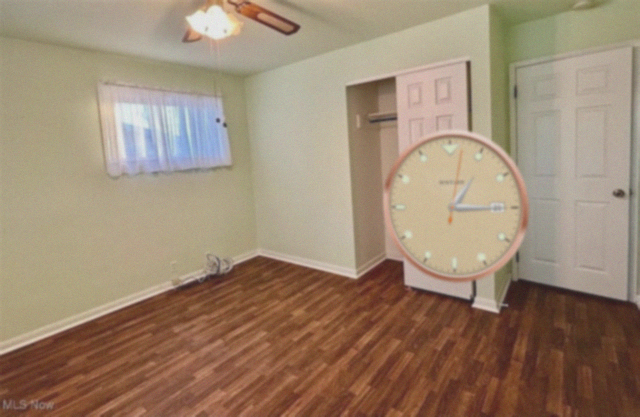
{"hour": 1, "minute": 15, "second": 2}
